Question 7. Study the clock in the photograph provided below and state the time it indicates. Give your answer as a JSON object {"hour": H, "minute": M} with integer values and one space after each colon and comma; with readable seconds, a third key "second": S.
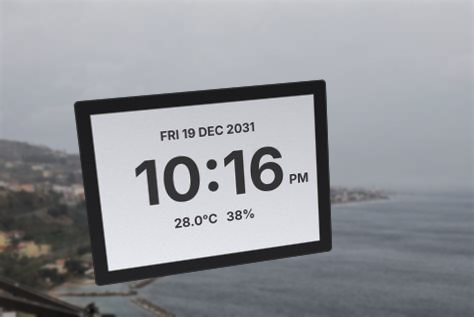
{"hour": 10, "minute": 16}
